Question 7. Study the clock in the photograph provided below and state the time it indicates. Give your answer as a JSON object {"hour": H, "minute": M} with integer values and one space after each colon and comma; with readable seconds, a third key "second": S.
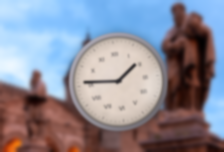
{"hour": 1, "minute": 46}
